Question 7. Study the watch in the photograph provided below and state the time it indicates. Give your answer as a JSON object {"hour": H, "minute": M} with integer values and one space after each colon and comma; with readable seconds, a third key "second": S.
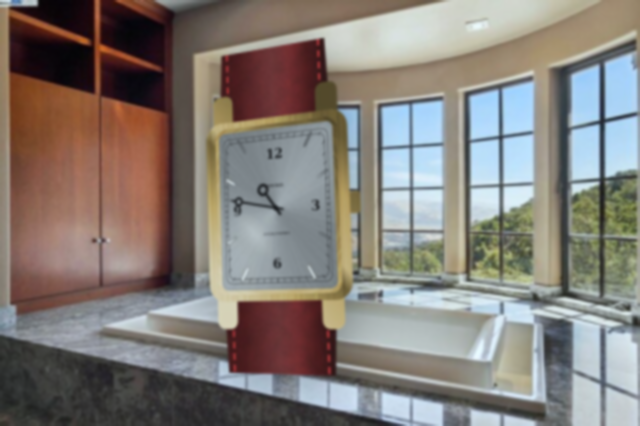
{"hour": 10, "minute": 47}
